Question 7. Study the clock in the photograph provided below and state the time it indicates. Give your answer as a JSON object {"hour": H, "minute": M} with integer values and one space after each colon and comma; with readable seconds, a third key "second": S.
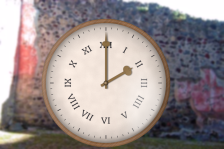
{"hour": 2, "minute": 0}
